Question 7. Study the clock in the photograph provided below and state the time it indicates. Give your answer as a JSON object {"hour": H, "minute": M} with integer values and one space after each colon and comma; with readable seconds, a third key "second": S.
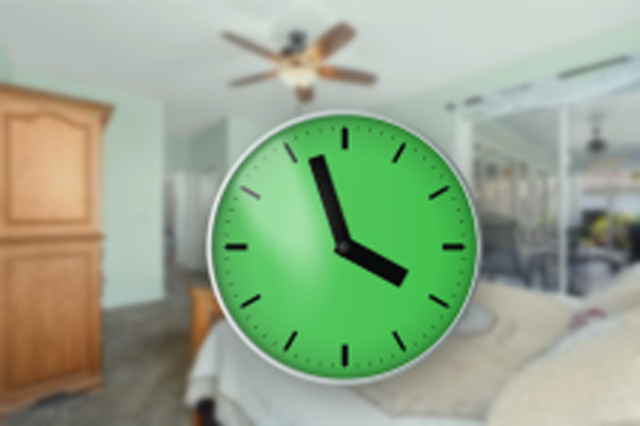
{"hour": 3, "minute": 57}
